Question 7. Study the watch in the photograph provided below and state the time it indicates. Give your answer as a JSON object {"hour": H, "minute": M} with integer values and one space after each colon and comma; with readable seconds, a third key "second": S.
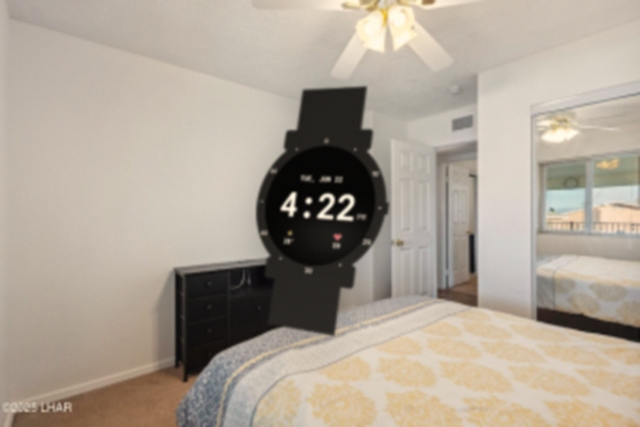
{"hour": 4, "minute": 22}
